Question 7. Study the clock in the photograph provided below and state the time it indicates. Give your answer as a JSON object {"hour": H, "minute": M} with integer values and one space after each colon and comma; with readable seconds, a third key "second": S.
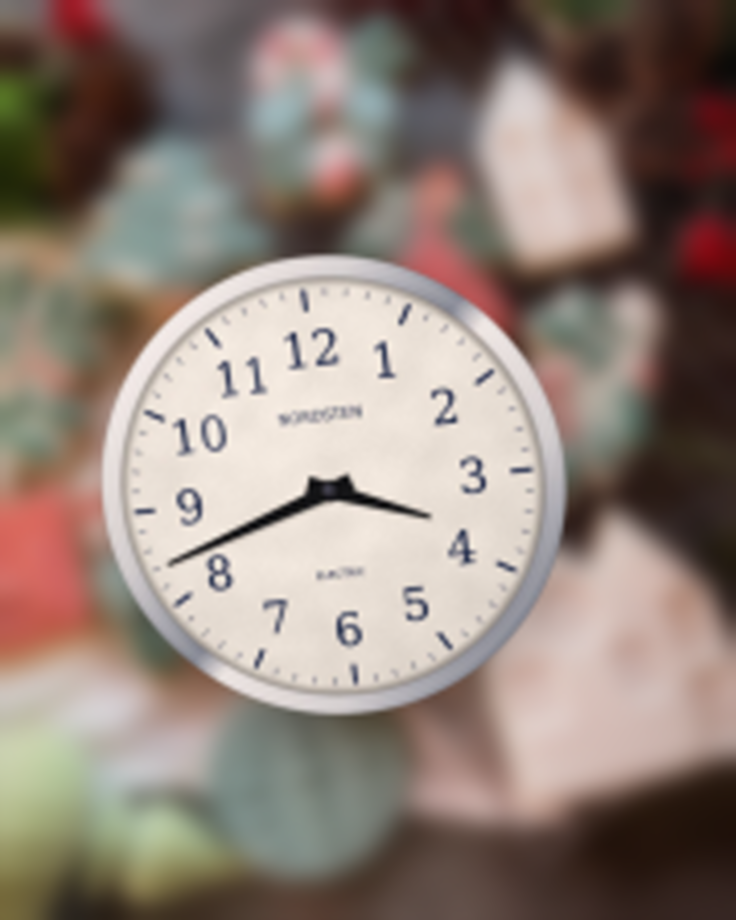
{"hour": 3, "minute": 42}
